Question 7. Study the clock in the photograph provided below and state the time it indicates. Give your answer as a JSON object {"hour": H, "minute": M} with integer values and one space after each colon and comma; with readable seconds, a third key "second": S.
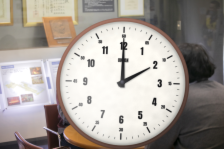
{"hour": 2, "minute": 0}
